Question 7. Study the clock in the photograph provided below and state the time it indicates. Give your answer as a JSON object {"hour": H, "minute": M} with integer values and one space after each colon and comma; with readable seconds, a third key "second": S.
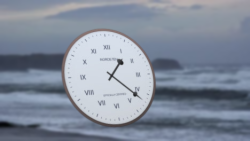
{"hour": 1, "minute": 22}
